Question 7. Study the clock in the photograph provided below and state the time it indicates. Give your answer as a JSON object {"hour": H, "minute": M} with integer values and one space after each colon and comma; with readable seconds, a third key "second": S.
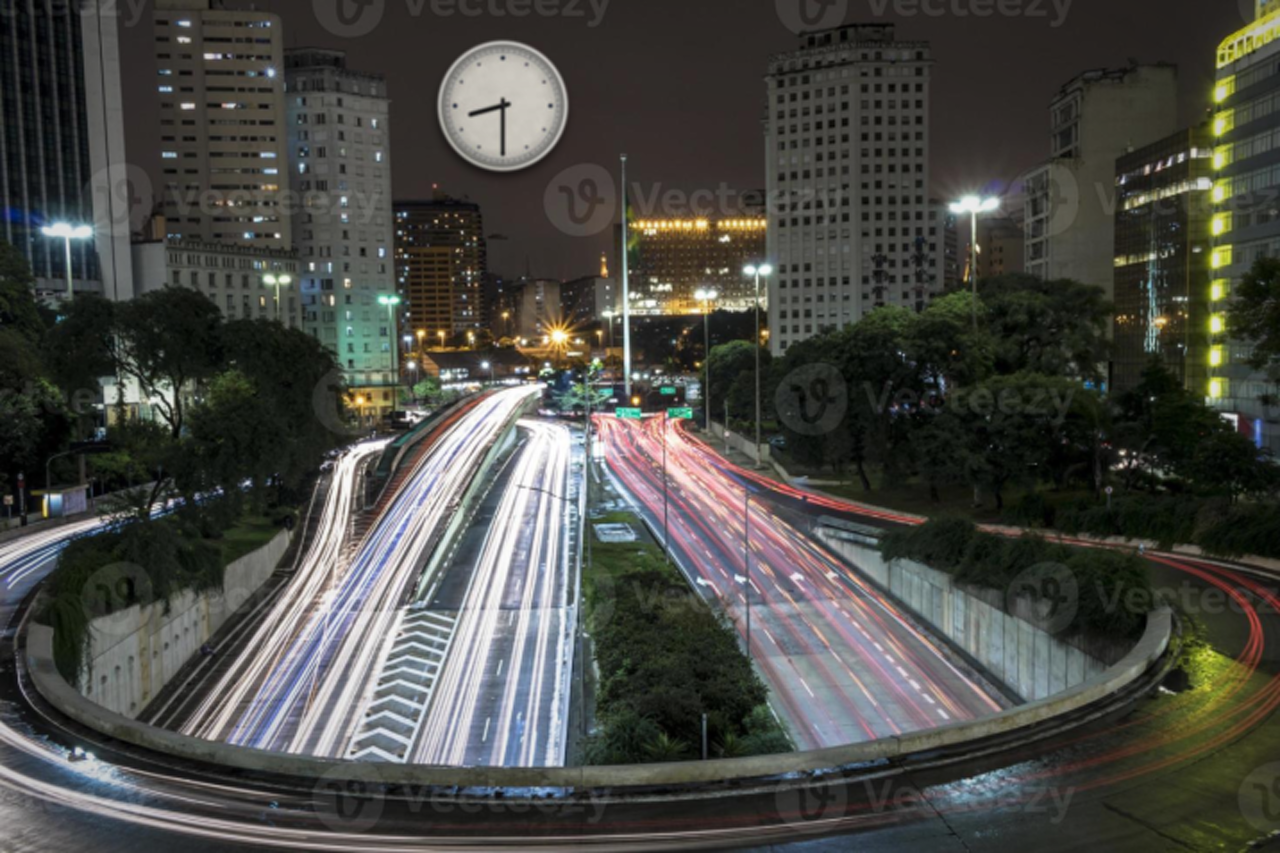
{"hour": 8, "minute": 30}
